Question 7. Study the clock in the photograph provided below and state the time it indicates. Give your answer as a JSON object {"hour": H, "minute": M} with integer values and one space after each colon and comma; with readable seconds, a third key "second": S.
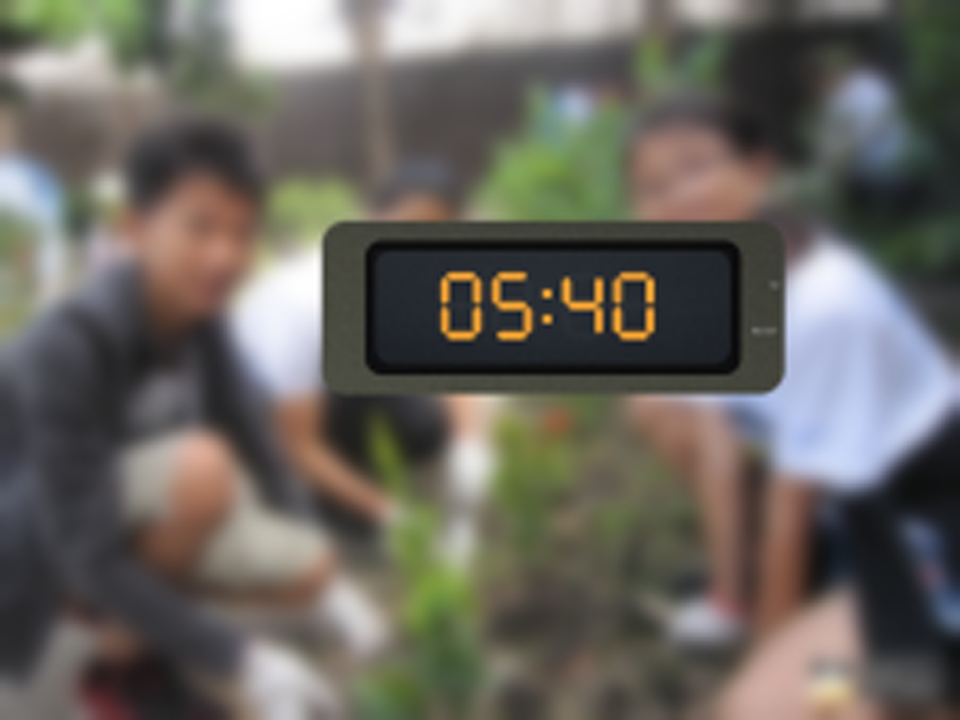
{"hour": 5, "minute": 40}
